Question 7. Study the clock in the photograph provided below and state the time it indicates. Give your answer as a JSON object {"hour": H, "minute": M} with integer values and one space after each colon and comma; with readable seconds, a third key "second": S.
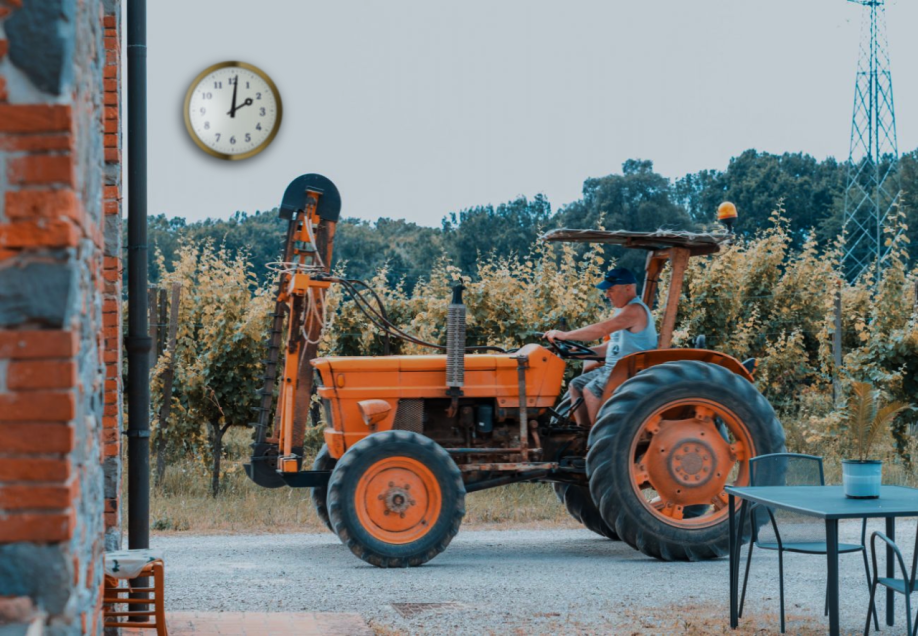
{"hour": 2, "minute": 1}
